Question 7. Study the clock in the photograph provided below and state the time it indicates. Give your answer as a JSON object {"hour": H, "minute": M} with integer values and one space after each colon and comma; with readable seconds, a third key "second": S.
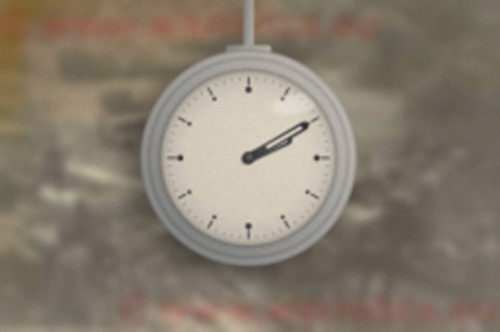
{"hour": 2, "minute": 10}
